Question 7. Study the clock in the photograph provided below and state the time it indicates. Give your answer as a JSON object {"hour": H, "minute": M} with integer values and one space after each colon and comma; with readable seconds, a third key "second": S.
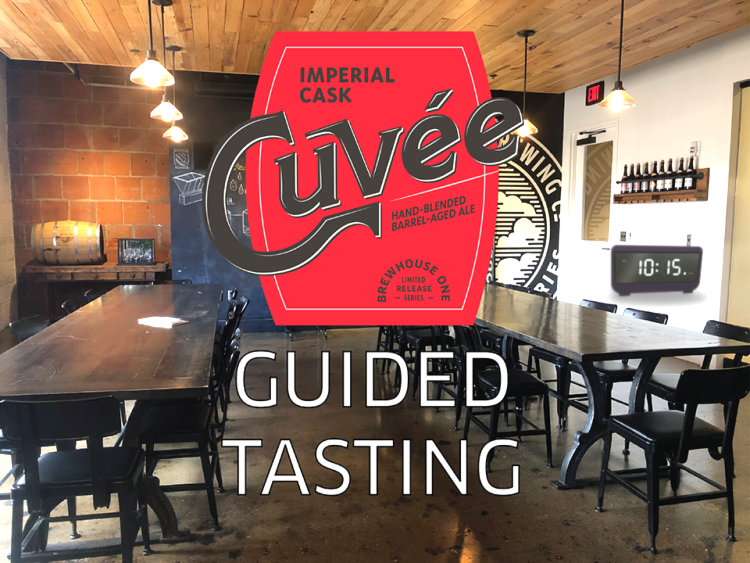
{"hour": 10, "minute": 15}
